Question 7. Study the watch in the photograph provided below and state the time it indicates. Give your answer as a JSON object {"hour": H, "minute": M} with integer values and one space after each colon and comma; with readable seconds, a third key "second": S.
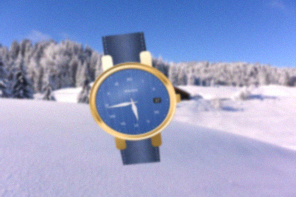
{"hour": 5, "minute": 44}
